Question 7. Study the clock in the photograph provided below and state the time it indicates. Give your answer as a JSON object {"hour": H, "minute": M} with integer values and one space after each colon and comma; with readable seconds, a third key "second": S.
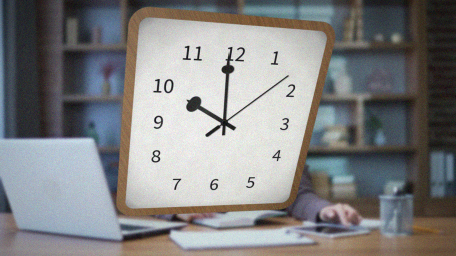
{"hour": 9, "minute": 59, "second": 8}
